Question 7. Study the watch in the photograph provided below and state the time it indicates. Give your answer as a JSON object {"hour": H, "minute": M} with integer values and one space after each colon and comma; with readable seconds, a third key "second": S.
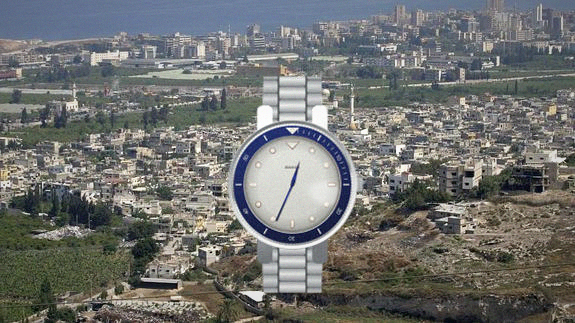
{"hour": 12, "minute": 34}
